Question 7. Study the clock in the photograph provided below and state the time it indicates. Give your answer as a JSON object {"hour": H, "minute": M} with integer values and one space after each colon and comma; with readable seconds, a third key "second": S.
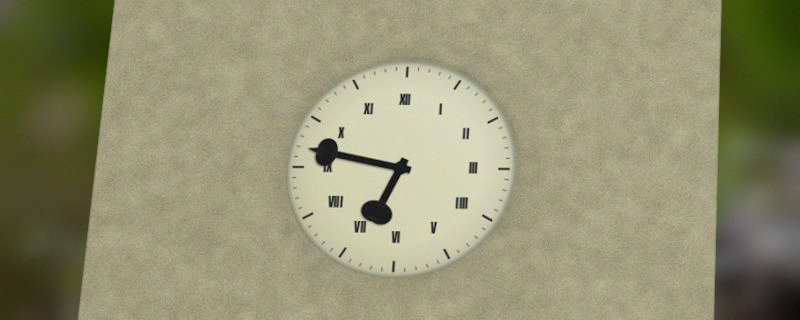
{"hour": 6, "minute": 47}
